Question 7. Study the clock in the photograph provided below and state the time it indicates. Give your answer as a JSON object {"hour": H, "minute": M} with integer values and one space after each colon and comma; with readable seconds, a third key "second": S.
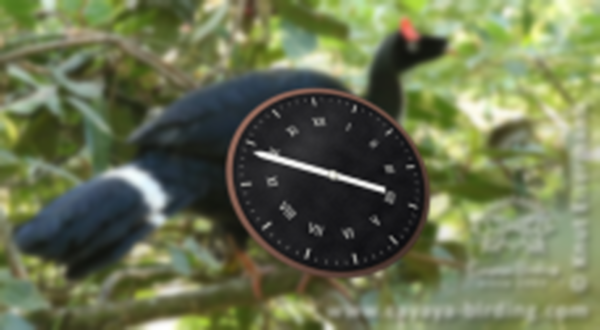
{"hour": 3, "minute": 49}
